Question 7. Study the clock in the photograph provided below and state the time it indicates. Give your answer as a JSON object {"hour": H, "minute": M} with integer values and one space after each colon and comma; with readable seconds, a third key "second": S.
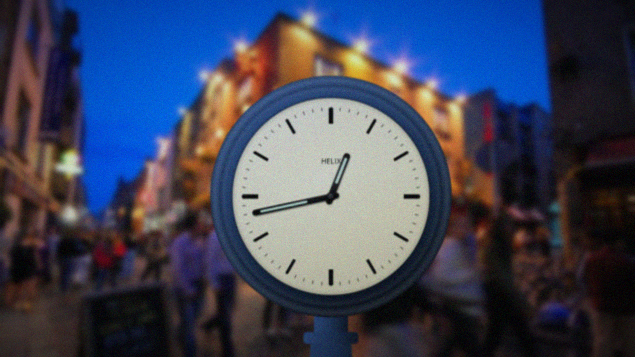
{"hour": 12, "minute": 43}
